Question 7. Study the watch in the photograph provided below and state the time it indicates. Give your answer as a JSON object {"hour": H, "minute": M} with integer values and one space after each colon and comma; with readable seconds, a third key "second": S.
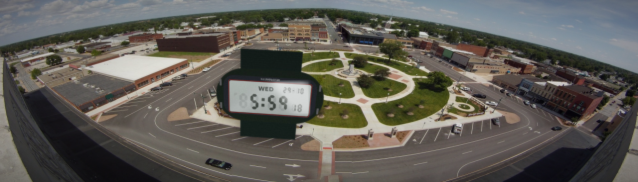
{"hour": 5, "minute": 59}
